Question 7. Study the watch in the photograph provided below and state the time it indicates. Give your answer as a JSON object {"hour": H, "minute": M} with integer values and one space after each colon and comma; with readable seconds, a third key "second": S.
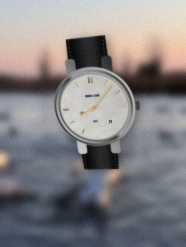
{"hour": 8, "minute": 7}
